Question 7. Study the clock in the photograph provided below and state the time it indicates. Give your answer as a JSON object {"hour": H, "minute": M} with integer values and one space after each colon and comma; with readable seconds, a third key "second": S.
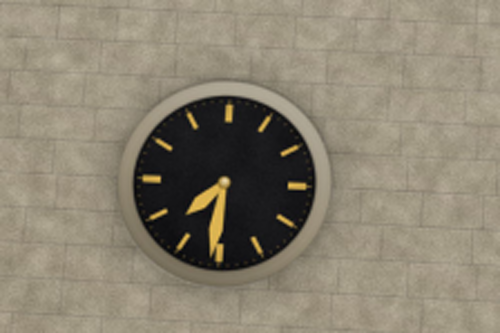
{"hour": 7, "minute": 31}
